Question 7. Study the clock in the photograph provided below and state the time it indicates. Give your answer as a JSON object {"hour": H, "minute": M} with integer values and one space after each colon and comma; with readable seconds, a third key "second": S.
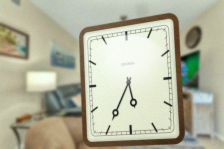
{"hour": 5, "minute": 35}
